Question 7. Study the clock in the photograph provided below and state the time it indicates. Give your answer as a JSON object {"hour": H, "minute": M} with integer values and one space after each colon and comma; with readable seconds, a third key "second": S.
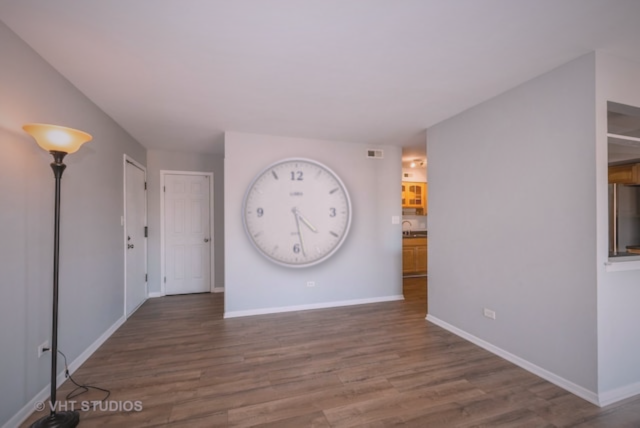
{"hour": 4, "minute": 28}
